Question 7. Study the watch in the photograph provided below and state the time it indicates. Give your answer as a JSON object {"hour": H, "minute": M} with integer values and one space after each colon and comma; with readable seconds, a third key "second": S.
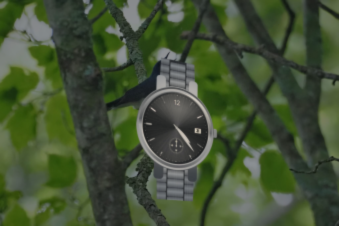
{"hour": 4, "minute": 23}
